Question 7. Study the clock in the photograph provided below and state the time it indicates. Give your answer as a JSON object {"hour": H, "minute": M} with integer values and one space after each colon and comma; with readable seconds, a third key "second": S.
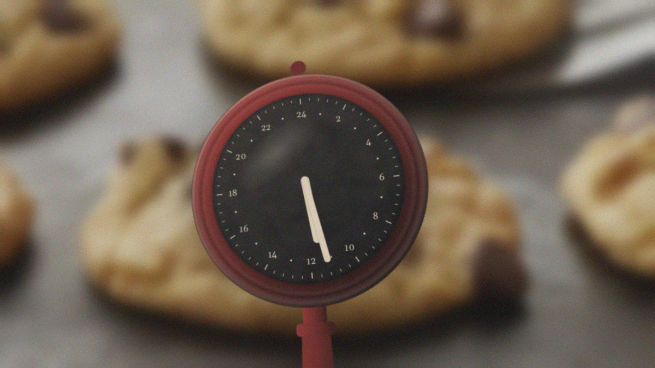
{"hour": 11, "minute": 28}
